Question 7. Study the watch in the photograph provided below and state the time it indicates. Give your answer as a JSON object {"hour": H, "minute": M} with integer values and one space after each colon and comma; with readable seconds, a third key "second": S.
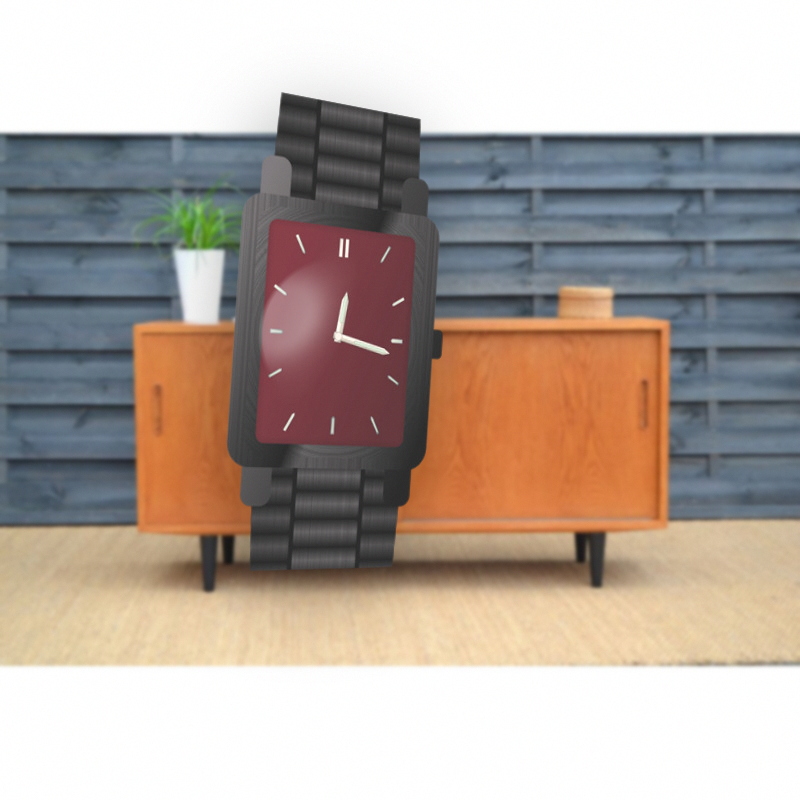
{"hour": 12, "minute": 17}
